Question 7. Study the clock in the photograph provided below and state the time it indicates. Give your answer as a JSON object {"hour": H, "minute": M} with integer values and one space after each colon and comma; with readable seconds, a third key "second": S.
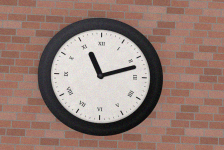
{"hour": 11, "minute": 12}
